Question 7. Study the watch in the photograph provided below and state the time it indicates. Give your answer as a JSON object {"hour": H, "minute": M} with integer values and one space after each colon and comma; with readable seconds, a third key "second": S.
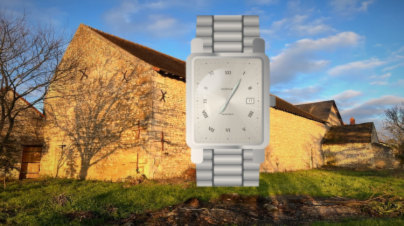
{"hour": 7, "minute": 5}
